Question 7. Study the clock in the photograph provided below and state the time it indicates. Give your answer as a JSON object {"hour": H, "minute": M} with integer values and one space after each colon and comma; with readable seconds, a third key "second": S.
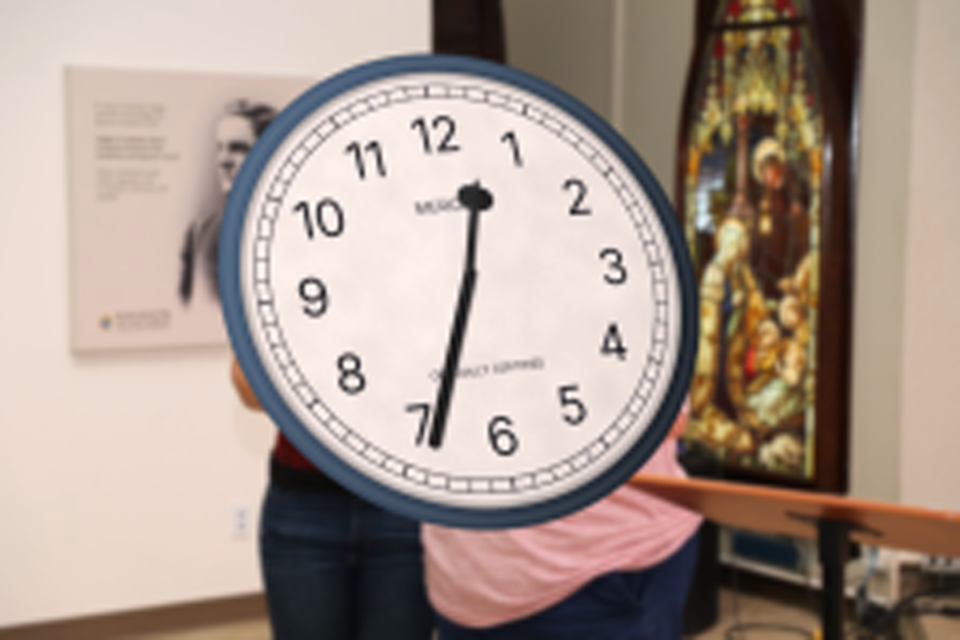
{"hour": 12, "minute": 34}
